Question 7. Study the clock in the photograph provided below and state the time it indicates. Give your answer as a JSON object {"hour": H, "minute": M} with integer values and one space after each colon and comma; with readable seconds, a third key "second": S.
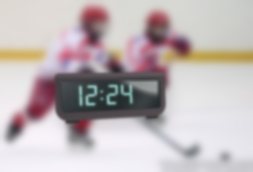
{"hour": 12, "minute": 24}
